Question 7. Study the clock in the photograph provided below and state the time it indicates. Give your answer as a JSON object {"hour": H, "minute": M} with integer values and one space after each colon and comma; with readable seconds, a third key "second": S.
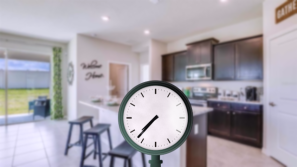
{"hour": 7, "minute": 37}
